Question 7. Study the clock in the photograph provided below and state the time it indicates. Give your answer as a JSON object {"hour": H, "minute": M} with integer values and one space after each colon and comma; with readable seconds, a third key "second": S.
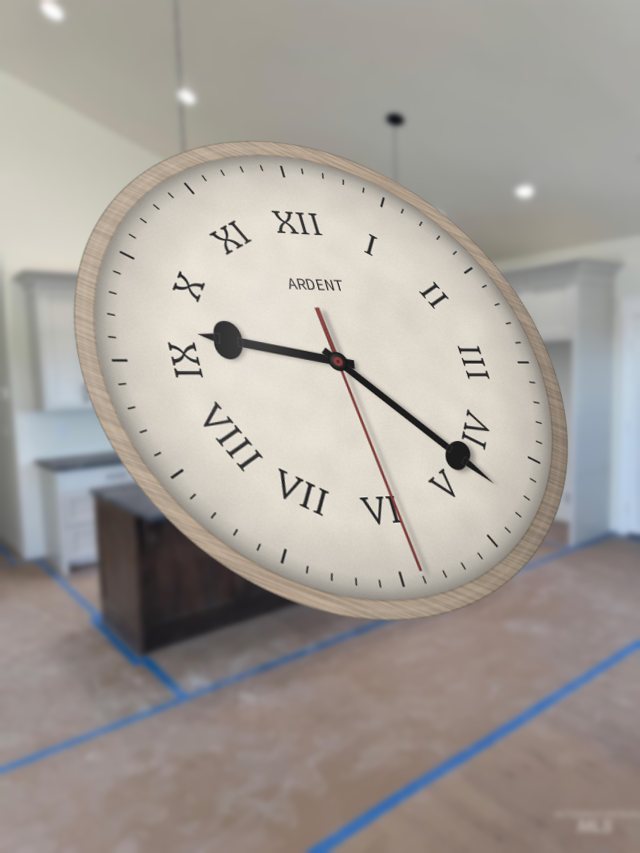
{"hour": 9, "minute": 22, "second": 29}
